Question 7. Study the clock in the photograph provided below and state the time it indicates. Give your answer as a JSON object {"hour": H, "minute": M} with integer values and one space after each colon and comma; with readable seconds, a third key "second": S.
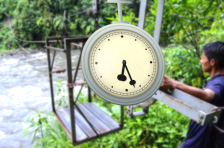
{"hour": 6, "minute": 27}
